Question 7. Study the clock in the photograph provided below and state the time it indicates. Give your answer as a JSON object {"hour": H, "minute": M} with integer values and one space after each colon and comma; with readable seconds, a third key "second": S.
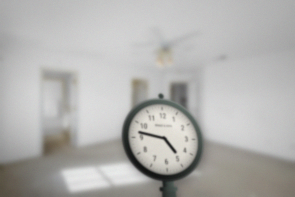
{"hour": 4, "minute": 47}
